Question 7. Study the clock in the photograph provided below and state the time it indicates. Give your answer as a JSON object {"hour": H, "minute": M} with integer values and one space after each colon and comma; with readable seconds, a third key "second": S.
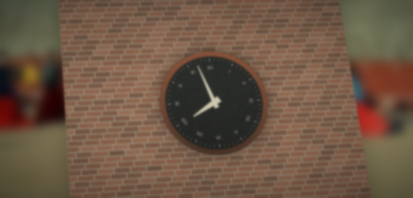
{"hour": 7, "minute": 57}
